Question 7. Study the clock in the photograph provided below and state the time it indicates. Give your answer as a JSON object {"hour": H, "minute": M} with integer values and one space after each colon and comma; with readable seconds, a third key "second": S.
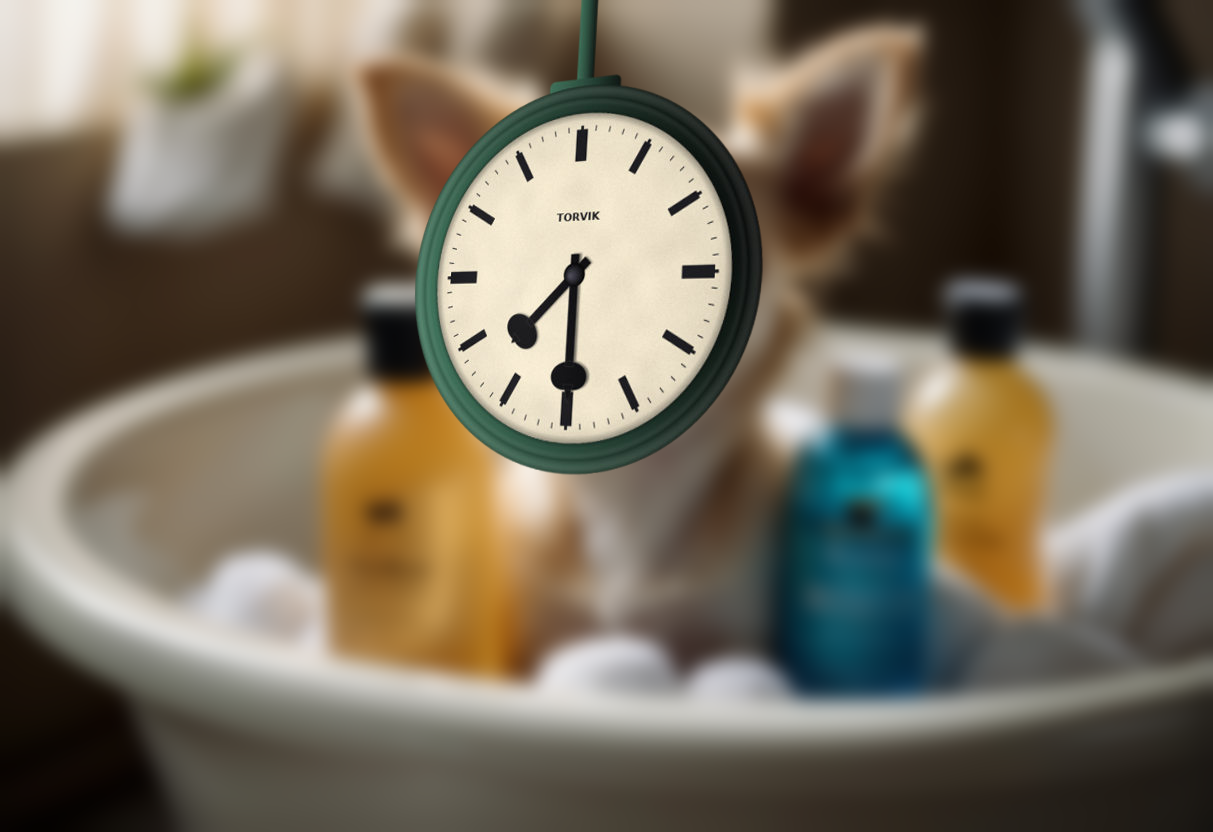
{"hour": 7, "minute": 30}
